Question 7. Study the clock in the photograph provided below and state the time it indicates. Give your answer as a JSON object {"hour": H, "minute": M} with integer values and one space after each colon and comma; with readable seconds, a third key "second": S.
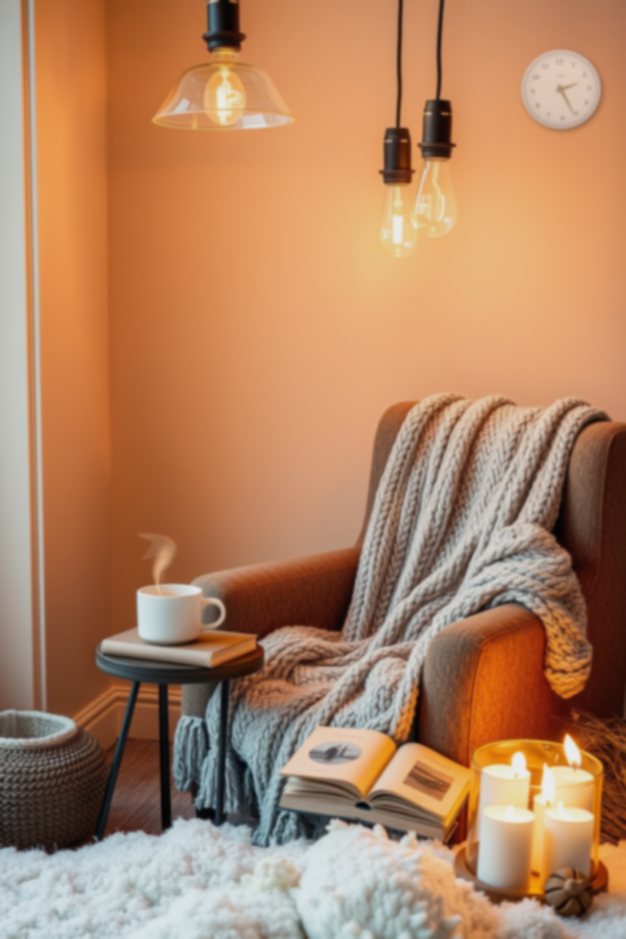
{"hour": 2, "minute": 26}
